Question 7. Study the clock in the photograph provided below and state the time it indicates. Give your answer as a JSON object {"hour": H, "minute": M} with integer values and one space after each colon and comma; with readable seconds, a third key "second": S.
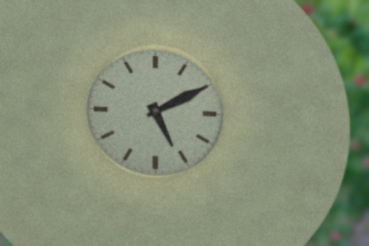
{"hour": 5, "minute": 10}
